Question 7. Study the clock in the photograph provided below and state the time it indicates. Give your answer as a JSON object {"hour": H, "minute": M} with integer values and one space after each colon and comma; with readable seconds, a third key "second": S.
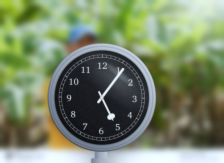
{"hour": 5, "minute": 6}
